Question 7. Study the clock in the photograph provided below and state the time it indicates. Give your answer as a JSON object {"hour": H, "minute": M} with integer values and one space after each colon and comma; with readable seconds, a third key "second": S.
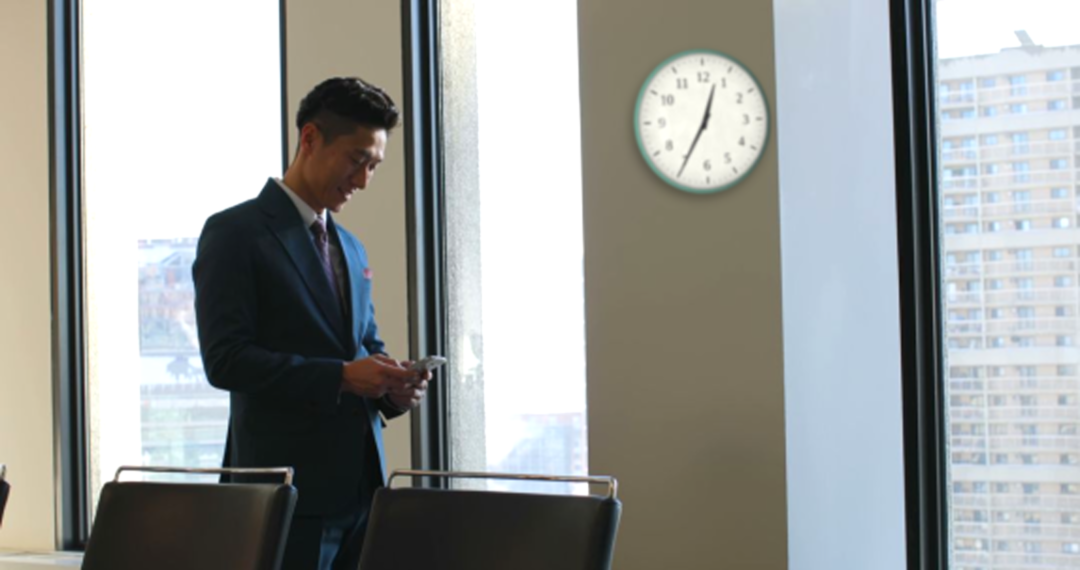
{"hour": 12, "minute": 35}
